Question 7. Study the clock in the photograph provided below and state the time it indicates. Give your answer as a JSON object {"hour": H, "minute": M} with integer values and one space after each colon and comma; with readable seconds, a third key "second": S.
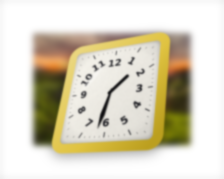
{"hour": 1, "minute": 32}
